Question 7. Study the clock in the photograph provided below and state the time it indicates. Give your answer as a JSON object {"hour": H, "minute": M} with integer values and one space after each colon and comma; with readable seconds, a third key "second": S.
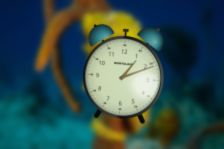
{"hour": 1, "minute": 11}
